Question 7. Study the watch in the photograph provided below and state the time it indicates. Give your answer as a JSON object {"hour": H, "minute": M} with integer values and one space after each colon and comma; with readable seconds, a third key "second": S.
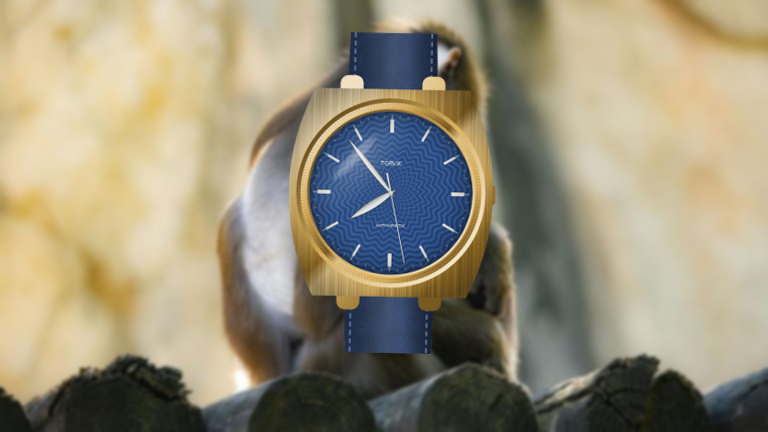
{"hour": 7, "minute": 53, "second": 28}
